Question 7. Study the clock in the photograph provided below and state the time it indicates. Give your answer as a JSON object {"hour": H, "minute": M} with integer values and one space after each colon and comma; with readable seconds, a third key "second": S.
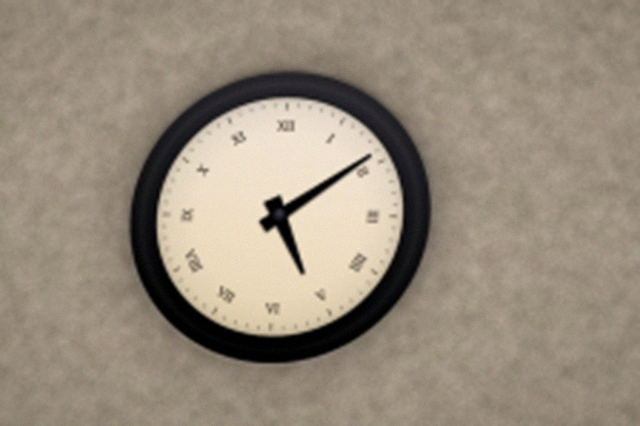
{"hour": 5, "minute": 9}
